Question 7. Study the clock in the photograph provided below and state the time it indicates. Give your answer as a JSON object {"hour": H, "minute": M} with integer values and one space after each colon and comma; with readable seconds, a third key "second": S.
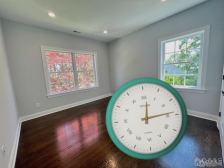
{"hour": 12, "minute": 14}
